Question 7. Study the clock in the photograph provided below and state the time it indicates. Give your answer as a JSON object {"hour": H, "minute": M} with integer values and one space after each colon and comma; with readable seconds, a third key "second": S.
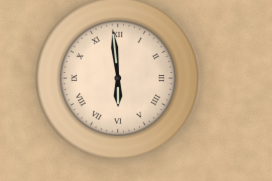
{"hour": 5, "minute": 59}
